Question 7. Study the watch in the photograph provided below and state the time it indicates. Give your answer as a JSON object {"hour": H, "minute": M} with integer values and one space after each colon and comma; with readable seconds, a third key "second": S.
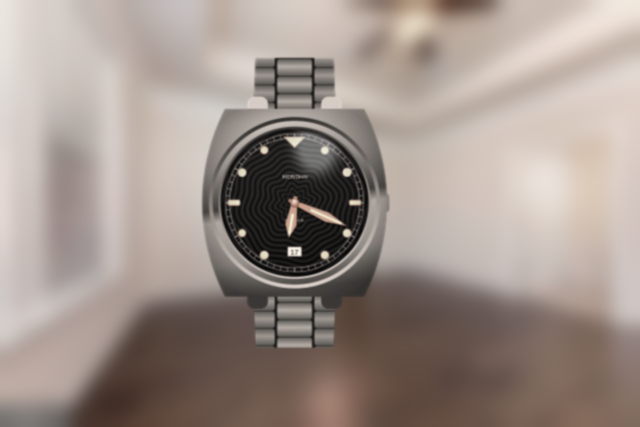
{"hour": 6, "minute": 19}
